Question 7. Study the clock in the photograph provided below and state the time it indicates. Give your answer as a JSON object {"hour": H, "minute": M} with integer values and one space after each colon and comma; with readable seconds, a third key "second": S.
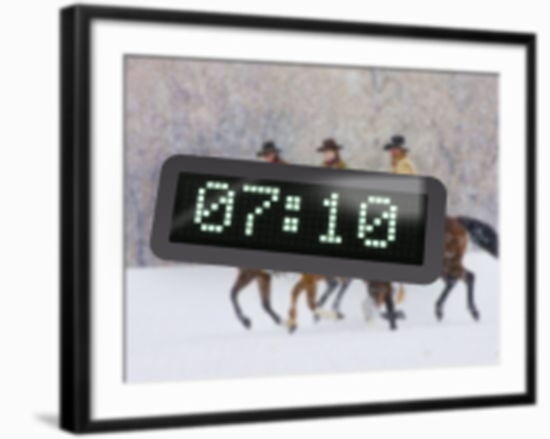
{"hour": 7, "minute": 10}
